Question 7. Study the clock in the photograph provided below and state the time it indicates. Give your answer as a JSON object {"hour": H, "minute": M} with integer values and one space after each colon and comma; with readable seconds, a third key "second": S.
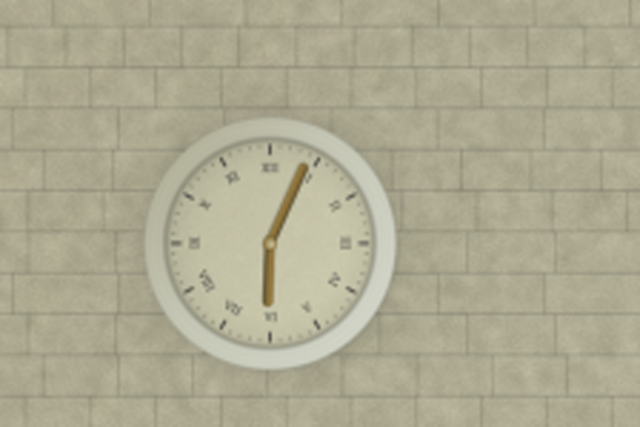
{"hour": 6, "minute": 4}
